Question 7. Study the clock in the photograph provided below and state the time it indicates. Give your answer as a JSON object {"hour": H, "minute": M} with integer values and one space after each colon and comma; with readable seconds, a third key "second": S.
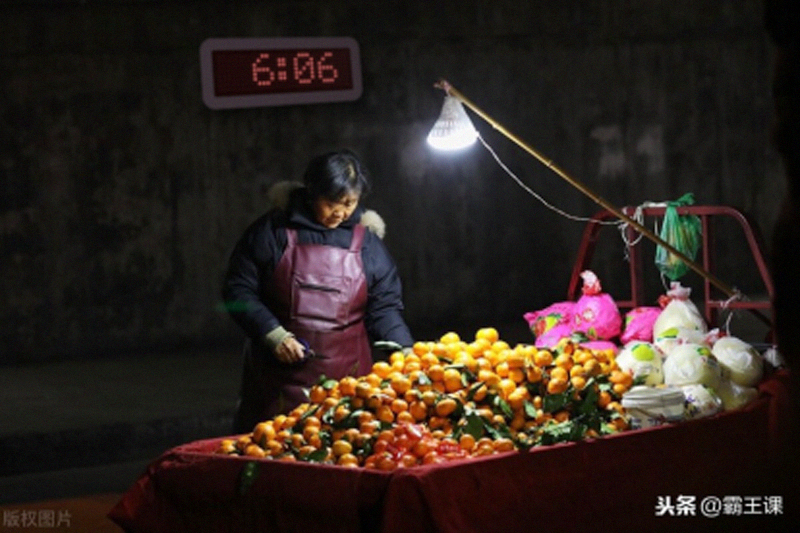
{"hour": 6, "minute": 6}
